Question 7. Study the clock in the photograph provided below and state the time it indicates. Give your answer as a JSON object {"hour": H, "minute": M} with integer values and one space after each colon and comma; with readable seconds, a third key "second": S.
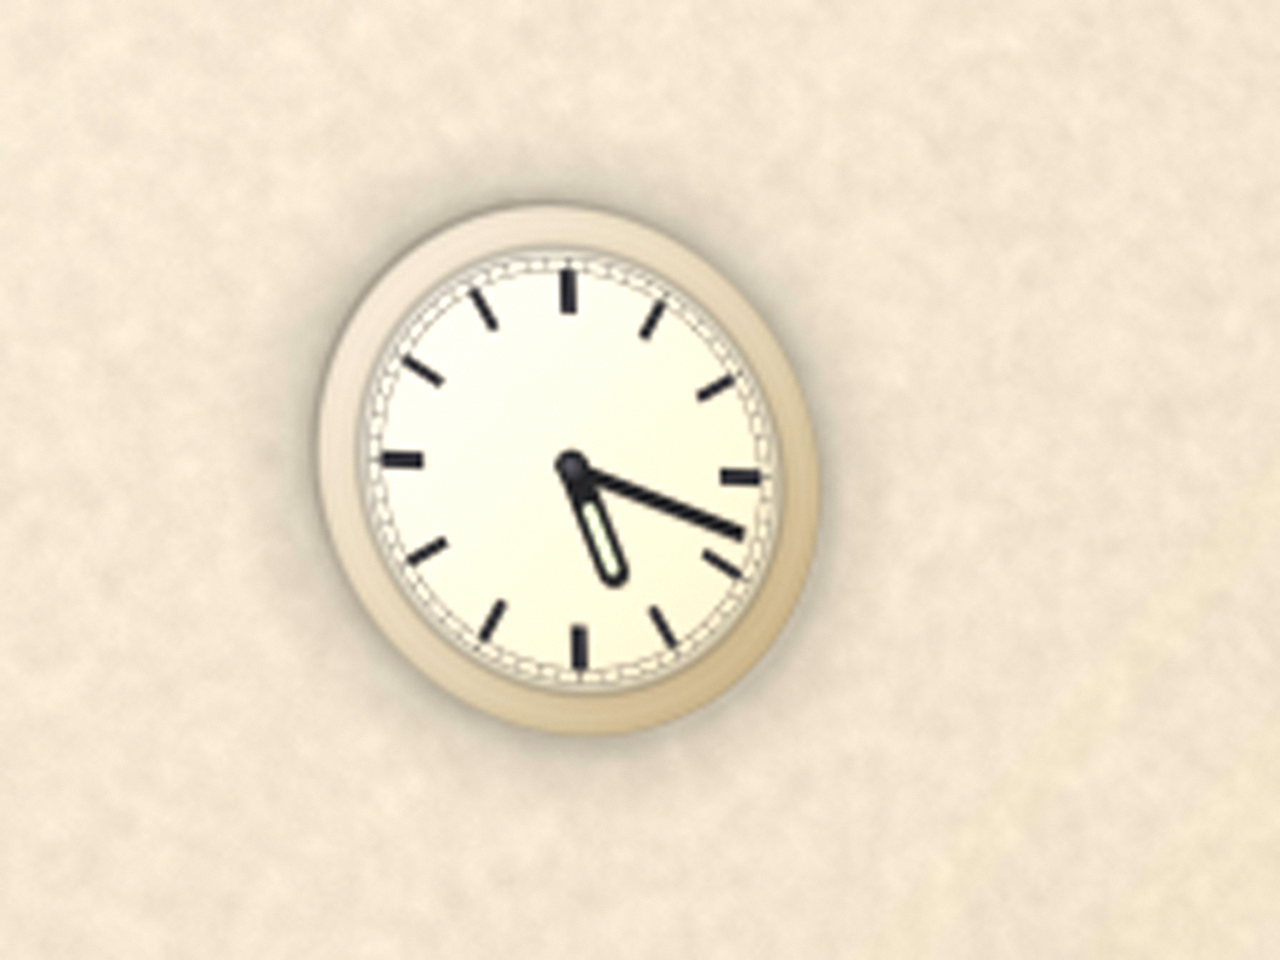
{"hour": 5, "minute": 18}
